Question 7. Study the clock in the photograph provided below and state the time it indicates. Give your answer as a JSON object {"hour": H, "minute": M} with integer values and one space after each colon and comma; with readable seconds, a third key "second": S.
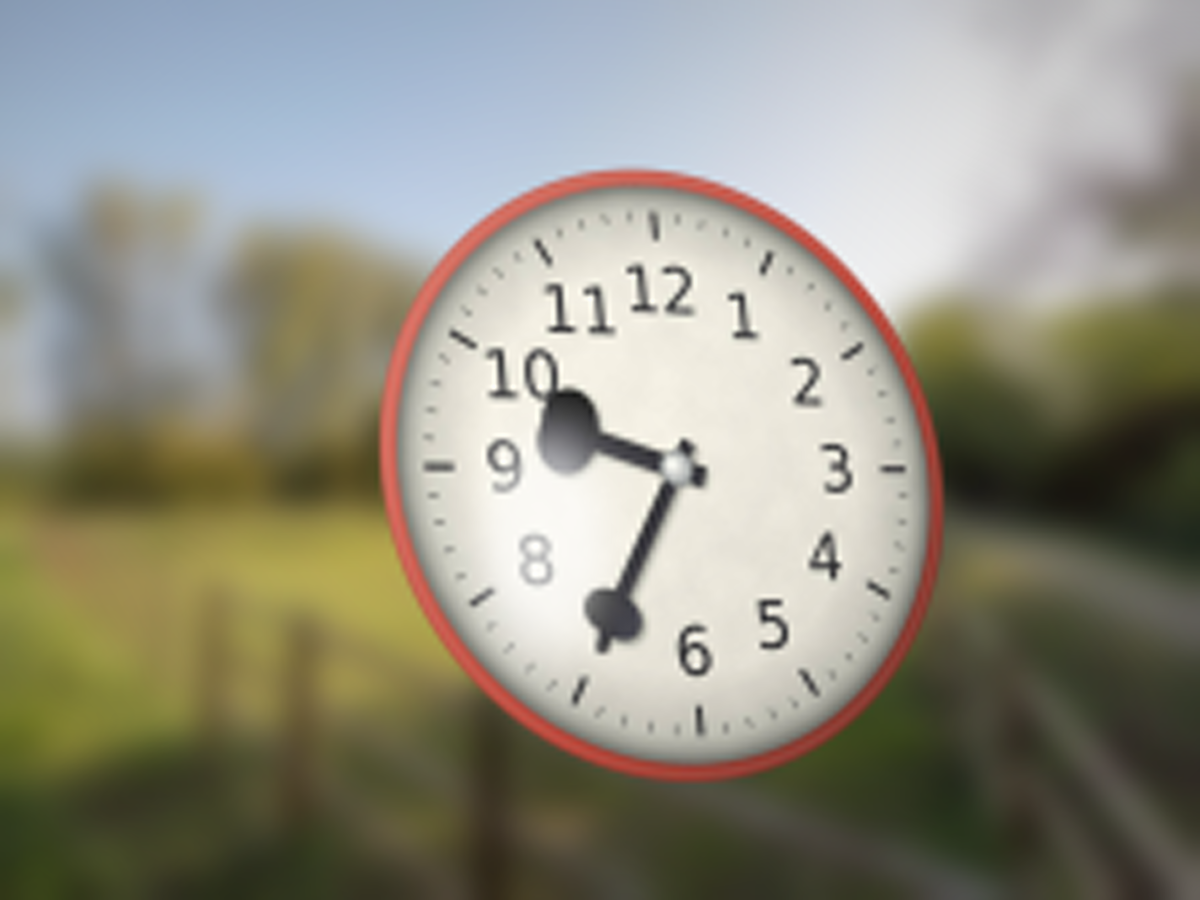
{"hour": 9, "minute": 35}
